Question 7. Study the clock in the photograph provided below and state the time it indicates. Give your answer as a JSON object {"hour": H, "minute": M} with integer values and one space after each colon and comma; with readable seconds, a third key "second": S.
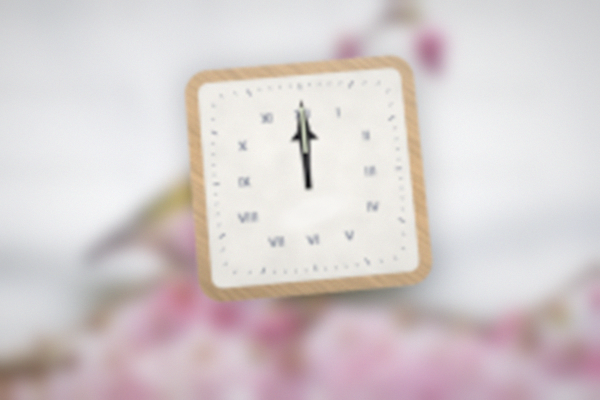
{"hour": 12, "minute": 0}
